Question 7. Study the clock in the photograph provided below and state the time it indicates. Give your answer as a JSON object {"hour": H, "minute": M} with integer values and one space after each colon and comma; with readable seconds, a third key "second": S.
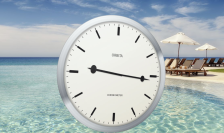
{"hour": 9, "minute": 16}
